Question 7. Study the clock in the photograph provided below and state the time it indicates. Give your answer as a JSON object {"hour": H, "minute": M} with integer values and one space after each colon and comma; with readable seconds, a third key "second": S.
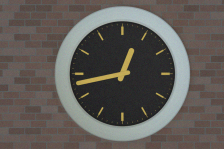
{"hour": 12, "minute": 43}
